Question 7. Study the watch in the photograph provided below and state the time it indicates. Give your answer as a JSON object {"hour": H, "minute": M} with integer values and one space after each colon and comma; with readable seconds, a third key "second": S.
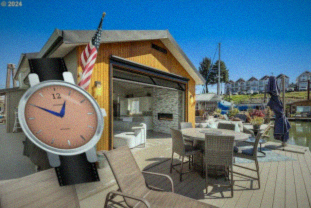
{"hour": 12, "minute": 50}
